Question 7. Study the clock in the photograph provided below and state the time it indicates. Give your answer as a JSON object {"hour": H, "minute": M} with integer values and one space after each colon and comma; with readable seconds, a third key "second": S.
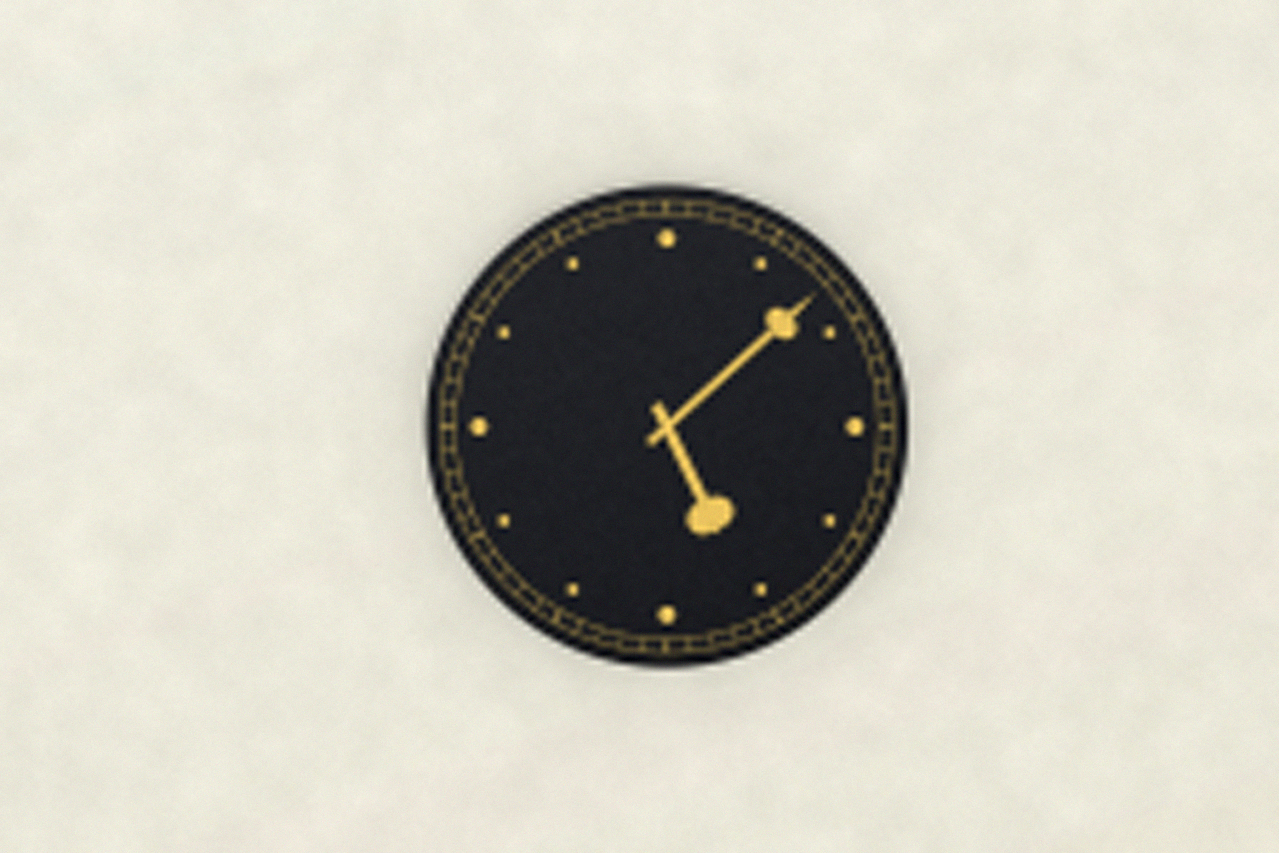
{"hour": 5, "minute": 8}
